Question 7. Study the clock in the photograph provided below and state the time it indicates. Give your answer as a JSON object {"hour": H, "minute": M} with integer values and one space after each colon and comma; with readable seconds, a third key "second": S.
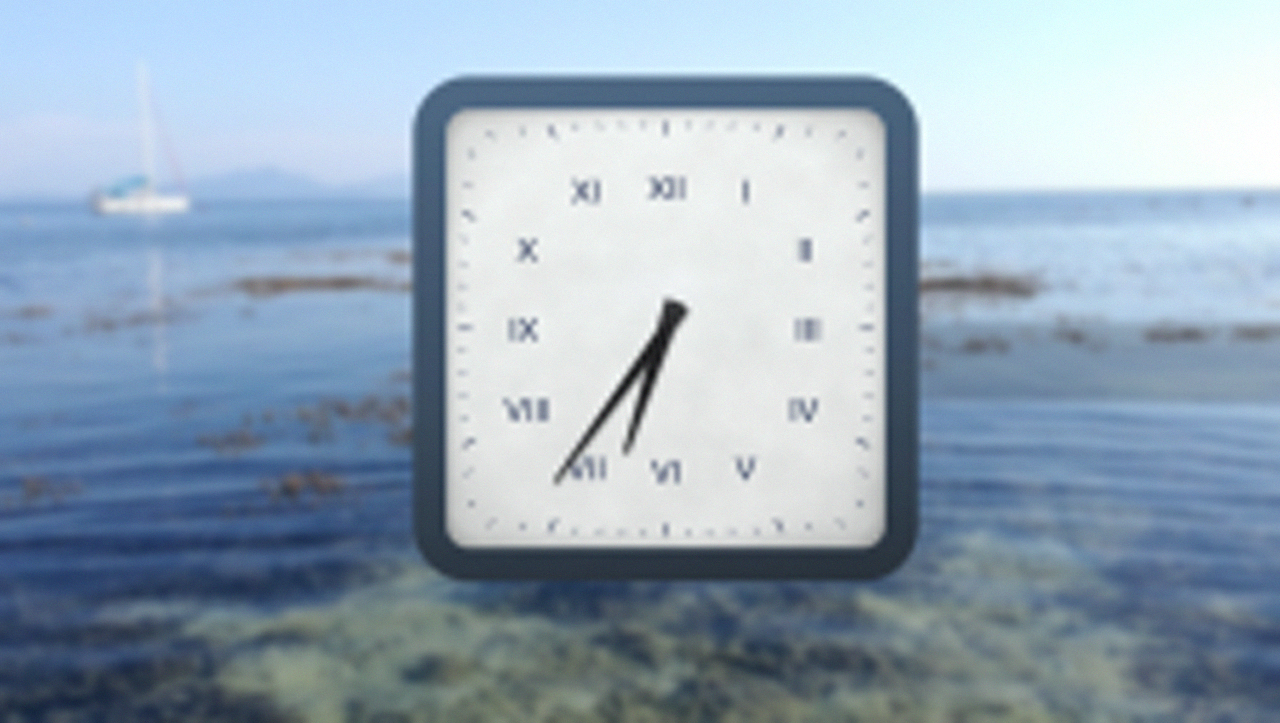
{"hour": 6, "minute": 36}
